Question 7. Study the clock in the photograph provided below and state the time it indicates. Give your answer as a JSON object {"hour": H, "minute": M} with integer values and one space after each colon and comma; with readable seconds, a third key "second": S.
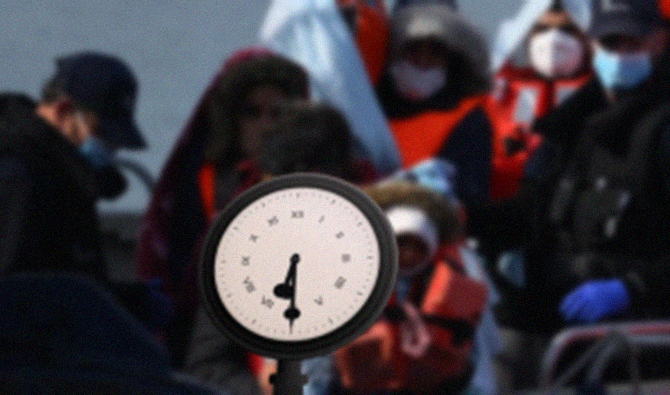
{"hour": 6, "minute": 30}
